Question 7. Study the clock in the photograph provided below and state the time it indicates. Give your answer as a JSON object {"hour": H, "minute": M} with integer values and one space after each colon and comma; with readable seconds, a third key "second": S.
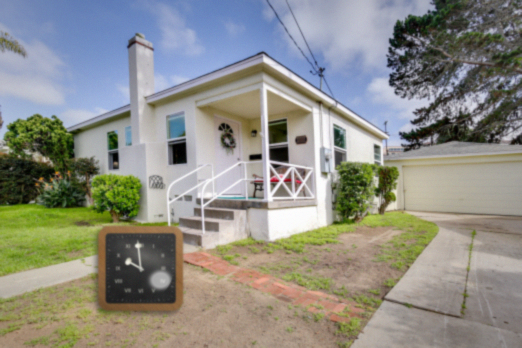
{"hour": 9, "minute": 59}
